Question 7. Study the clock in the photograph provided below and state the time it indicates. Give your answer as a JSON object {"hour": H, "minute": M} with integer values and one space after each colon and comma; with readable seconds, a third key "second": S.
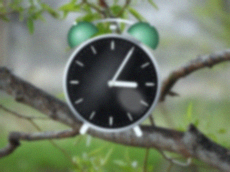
{"hour": 3, "minute": 5}
